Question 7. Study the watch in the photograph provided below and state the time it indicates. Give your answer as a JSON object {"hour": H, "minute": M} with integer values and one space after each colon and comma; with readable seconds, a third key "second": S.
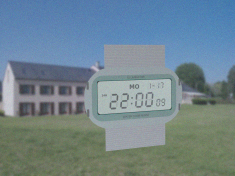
{"hour": 22, "minute": 0, "second": 9}
